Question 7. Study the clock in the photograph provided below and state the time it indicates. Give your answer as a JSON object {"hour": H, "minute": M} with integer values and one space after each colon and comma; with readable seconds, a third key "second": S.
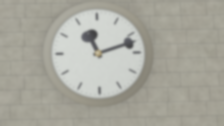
{"hour": 11, "minute": 12}
